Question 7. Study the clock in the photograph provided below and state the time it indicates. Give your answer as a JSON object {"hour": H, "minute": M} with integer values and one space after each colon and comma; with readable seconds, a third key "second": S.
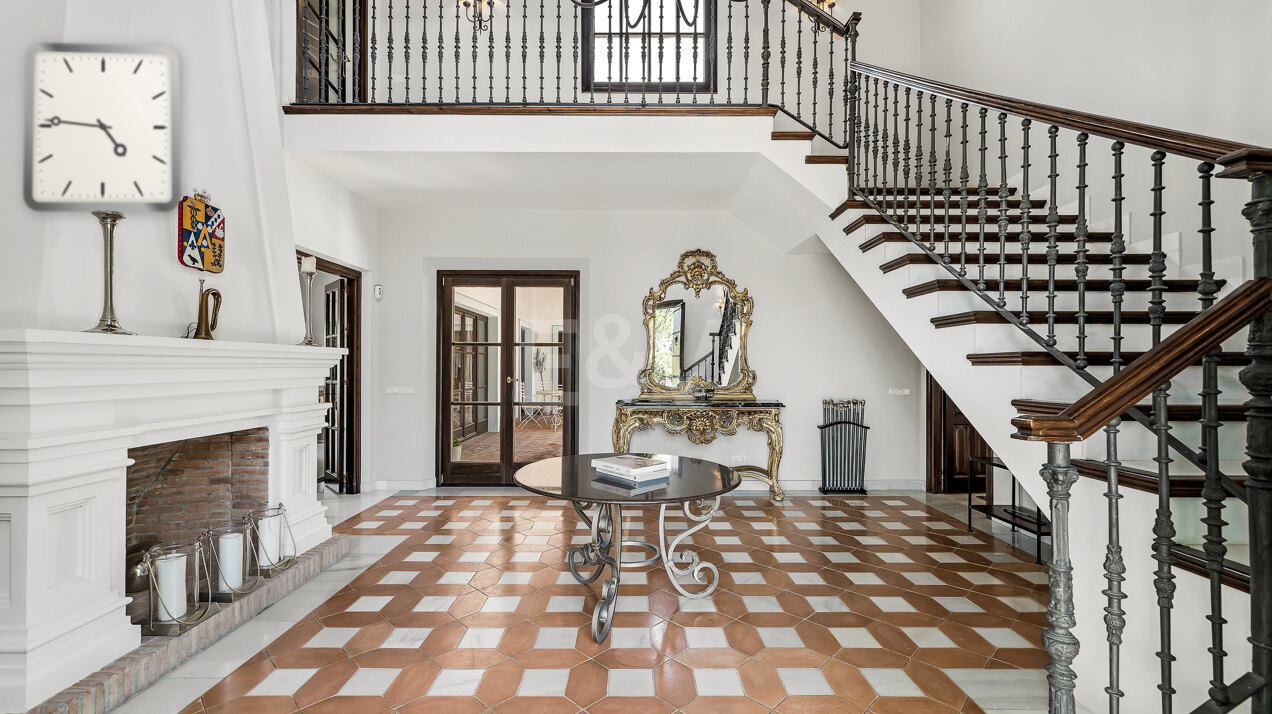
{"hour": 4, "minute": 46}
